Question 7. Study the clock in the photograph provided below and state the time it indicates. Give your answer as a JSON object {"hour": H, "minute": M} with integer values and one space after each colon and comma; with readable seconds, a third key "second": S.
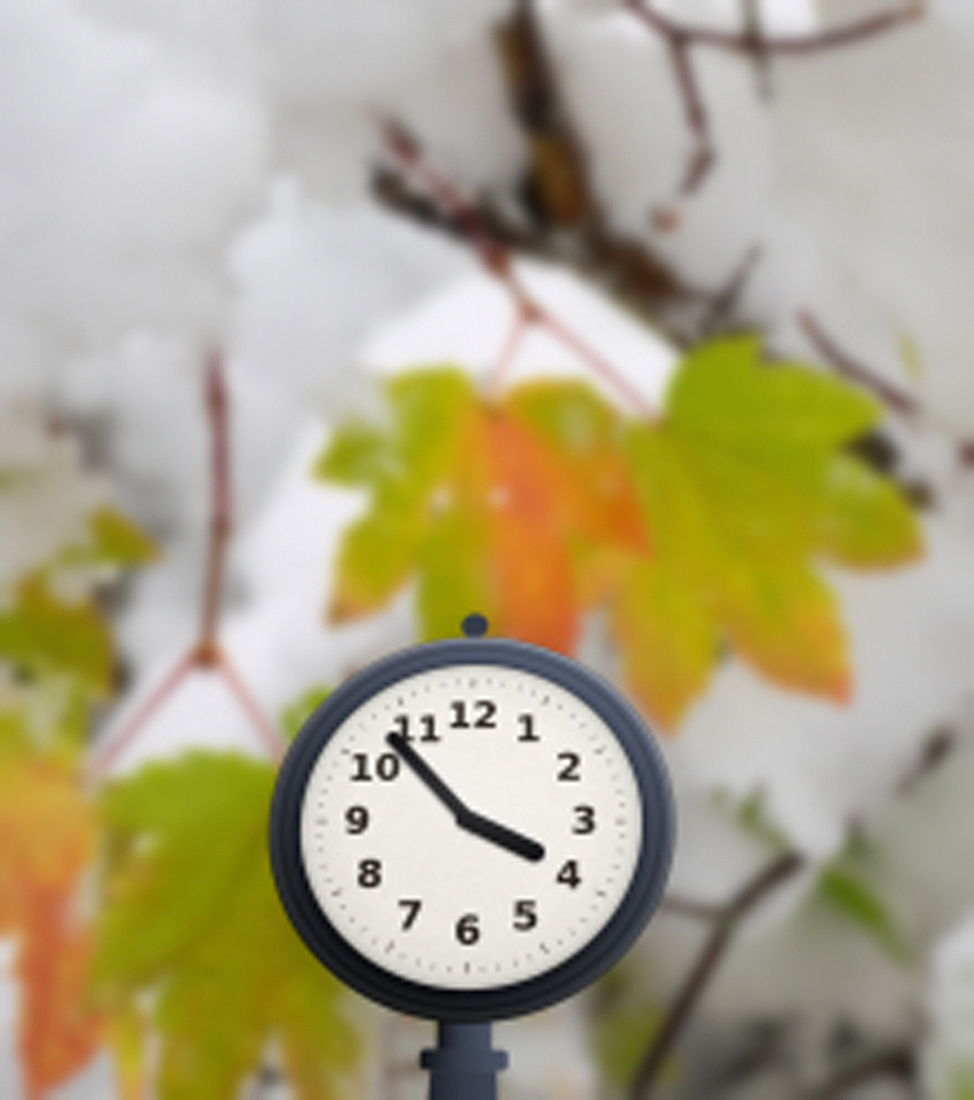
{"hour": 3, "minute": 53}
